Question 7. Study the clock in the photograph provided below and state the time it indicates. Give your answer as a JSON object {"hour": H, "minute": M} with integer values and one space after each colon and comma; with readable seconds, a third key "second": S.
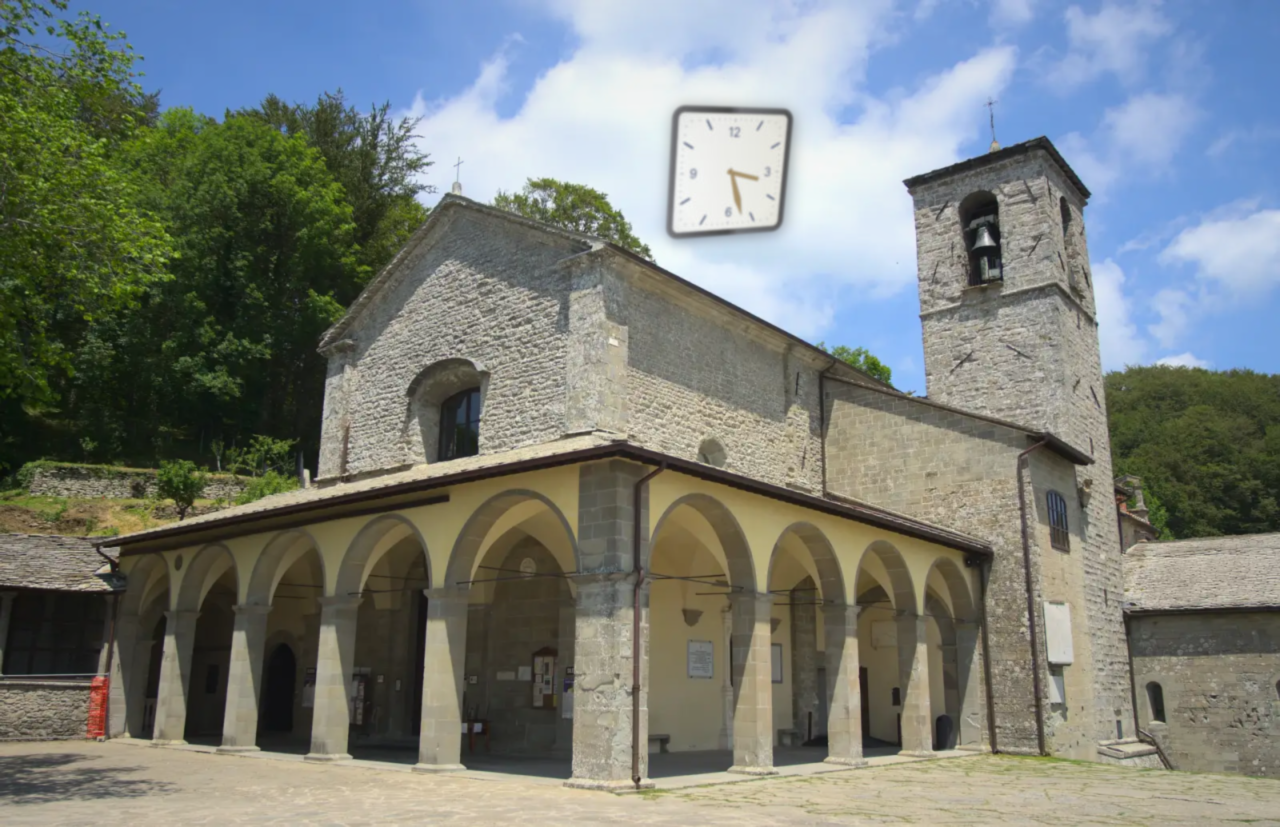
{"hour": 3, "minute": 27}
